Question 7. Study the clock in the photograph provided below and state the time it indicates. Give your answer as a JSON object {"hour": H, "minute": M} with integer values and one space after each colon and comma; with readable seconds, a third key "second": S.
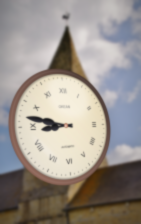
{"hour": 8, "minute": 47}
